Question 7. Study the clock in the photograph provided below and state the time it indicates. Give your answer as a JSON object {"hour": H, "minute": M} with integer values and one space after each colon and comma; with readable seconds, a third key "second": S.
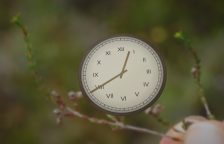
{"hour": 12, "minute": 40}
